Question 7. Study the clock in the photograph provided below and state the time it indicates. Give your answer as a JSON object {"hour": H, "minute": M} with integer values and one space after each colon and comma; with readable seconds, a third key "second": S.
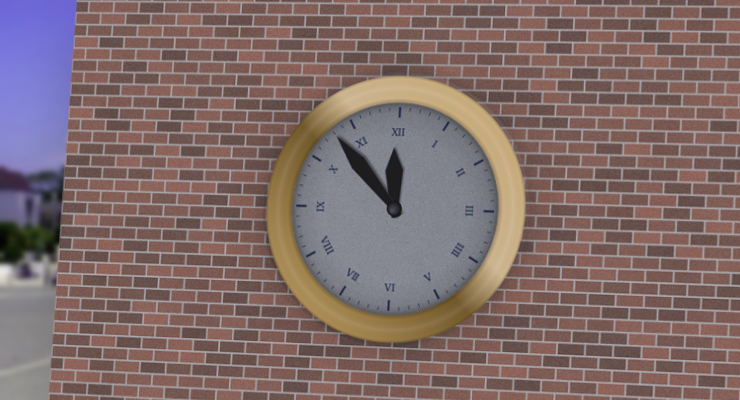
{"hour": 11, "minute": 53}
